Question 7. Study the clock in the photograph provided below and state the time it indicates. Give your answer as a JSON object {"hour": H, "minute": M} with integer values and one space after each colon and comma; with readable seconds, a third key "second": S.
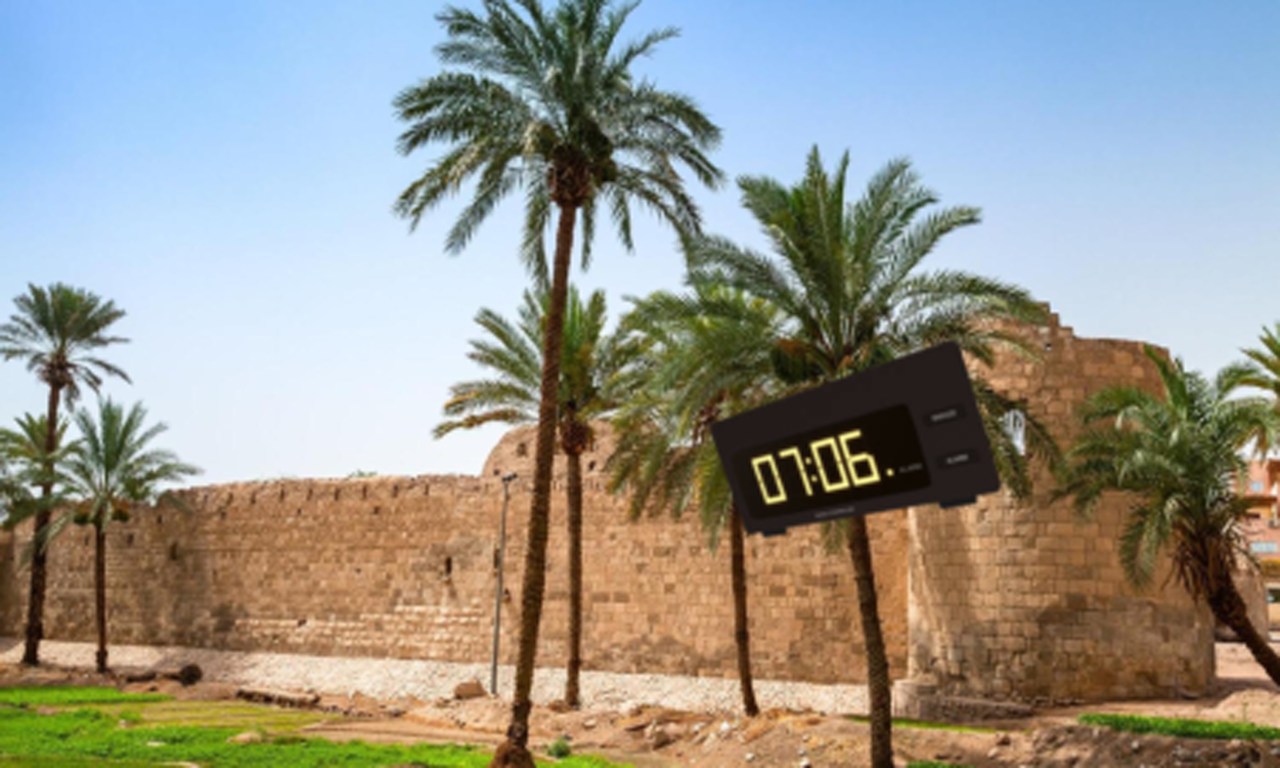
{"hour": 7, "minute": 6}
